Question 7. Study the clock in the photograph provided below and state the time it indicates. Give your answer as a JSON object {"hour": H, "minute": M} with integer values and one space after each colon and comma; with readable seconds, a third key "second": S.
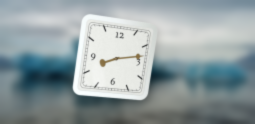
{"hour": 8, "minute": 13}
